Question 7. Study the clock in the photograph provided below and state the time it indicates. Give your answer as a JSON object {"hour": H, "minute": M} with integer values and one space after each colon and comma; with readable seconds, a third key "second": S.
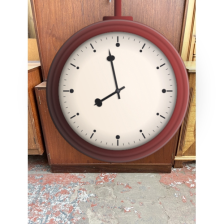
{"hour": 7, "minute": 58}
